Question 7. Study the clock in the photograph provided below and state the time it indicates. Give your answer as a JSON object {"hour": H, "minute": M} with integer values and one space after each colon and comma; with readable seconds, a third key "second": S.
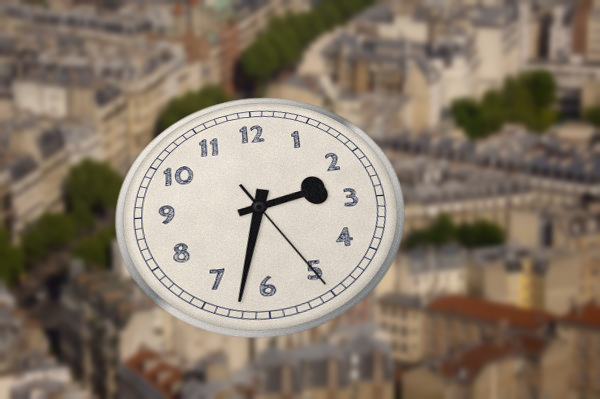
{"hour": 2, "minute": 32, "second": 25}
